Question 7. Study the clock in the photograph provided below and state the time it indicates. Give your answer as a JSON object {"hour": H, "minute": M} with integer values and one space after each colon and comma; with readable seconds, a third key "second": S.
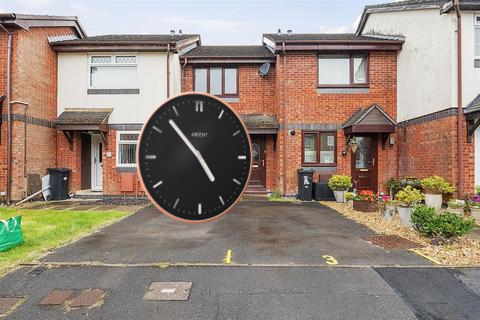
{"hour": 4, "minute": 53}
